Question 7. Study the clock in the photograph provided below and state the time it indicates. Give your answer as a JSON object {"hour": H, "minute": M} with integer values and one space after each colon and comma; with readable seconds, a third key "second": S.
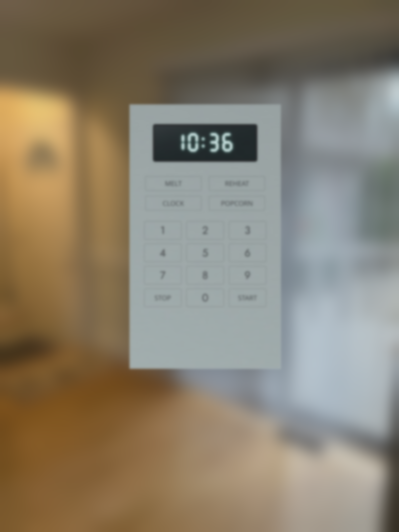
{"hour": 10, "minute": 36}
